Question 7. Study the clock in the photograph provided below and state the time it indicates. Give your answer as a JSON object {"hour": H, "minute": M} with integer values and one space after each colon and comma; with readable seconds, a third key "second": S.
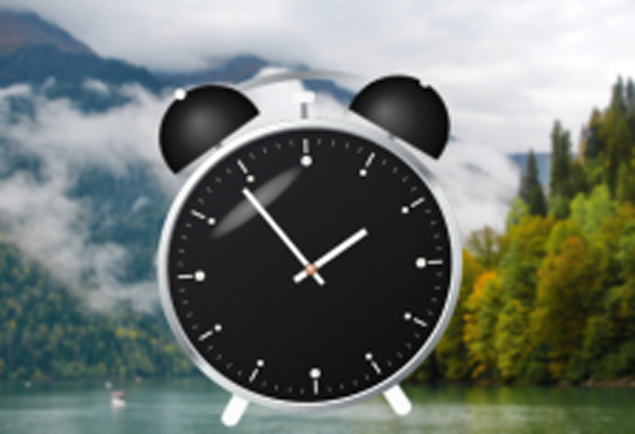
{"hour": 1, "minute": 54}
